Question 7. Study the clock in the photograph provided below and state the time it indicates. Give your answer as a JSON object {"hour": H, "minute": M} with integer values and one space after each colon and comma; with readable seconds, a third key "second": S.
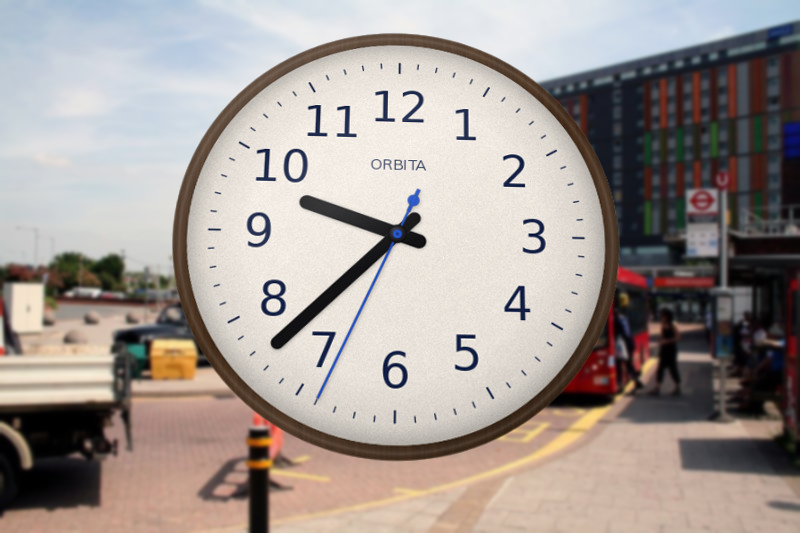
{"hour": 9, "minute": 37, "second": 34}
